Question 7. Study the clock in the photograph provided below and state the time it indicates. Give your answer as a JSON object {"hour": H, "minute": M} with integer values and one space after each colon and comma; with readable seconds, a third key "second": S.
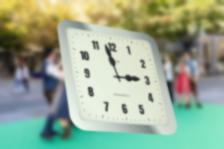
{"hour": 2, "minute": 58}
